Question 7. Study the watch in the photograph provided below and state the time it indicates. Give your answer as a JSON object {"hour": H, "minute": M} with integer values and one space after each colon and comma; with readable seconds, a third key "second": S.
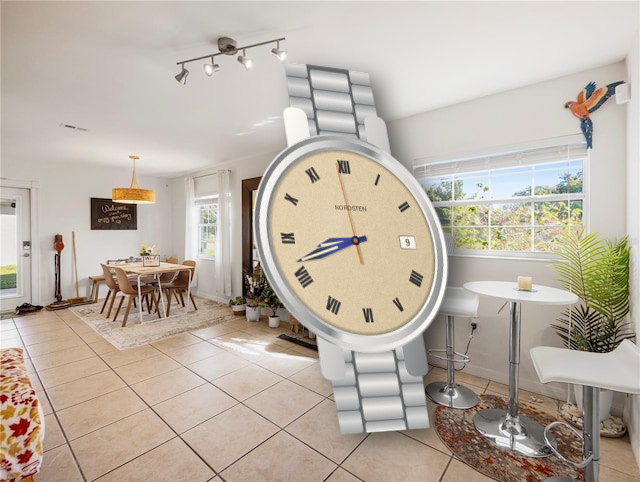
{"hour": 8, "minute": 41, "second": 59}
